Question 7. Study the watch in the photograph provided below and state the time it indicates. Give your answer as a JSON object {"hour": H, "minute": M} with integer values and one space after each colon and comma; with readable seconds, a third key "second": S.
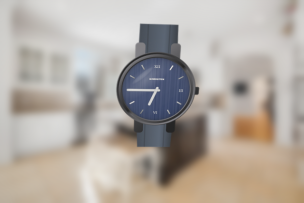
{"hour": 6, "minute": 45}
